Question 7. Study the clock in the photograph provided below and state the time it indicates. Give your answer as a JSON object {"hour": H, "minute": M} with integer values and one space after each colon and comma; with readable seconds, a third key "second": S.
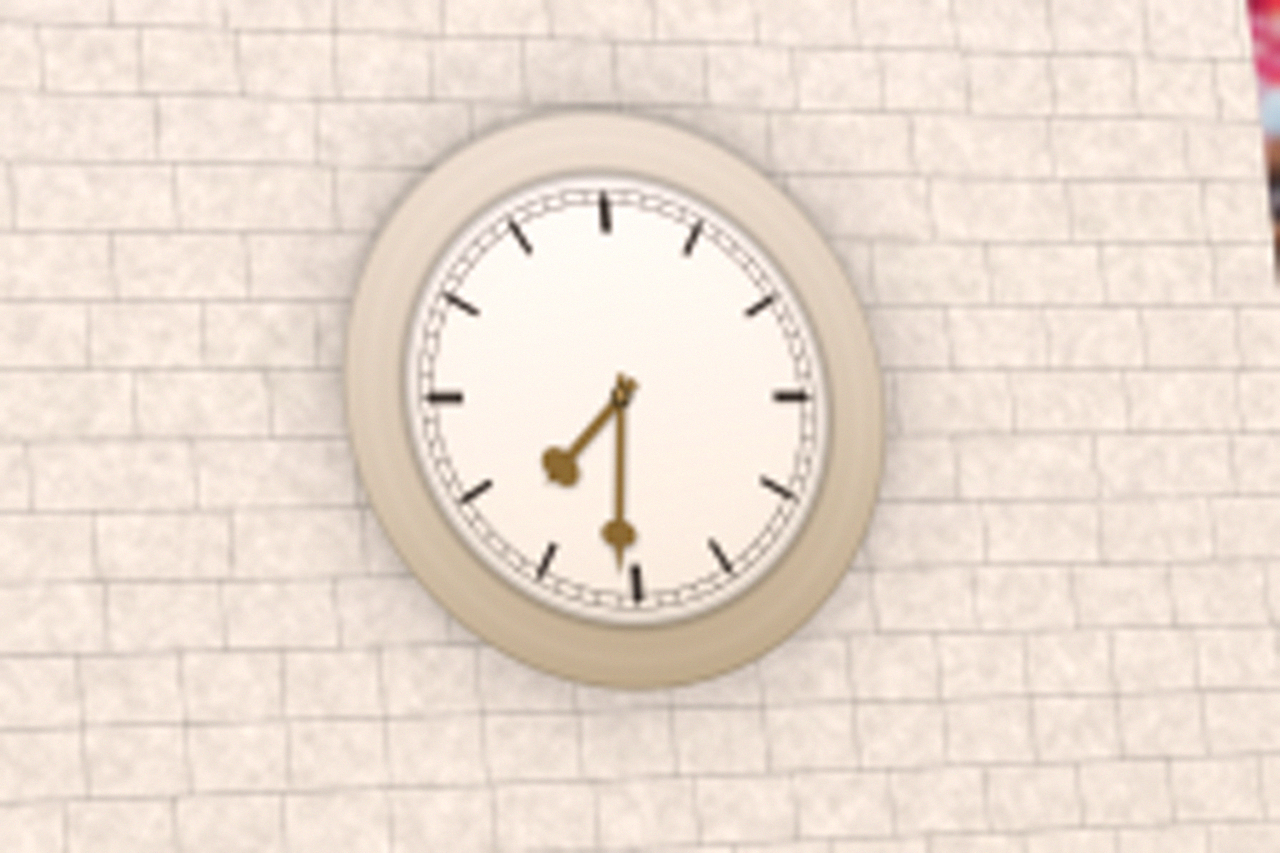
{"hour": 7, "minute": 31}
